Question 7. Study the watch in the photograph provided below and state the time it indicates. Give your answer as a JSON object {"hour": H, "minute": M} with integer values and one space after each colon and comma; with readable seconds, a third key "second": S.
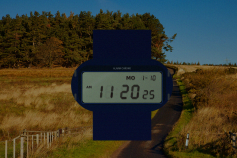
{"hour": 11, "minute": 20, "second": 25}
